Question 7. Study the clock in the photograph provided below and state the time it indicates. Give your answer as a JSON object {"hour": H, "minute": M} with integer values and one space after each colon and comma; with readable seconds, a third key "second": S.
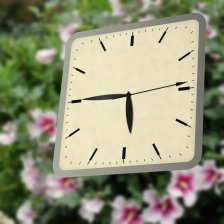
{"hour": 5, "minute": 45, "second": 14}
